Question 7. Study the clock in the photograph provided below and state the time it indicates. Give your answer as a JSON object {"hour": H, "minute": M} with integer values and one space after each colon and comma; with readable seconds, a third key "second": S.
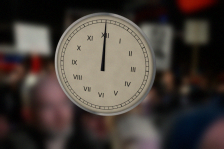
{"hour": 12, "minute": 0}
